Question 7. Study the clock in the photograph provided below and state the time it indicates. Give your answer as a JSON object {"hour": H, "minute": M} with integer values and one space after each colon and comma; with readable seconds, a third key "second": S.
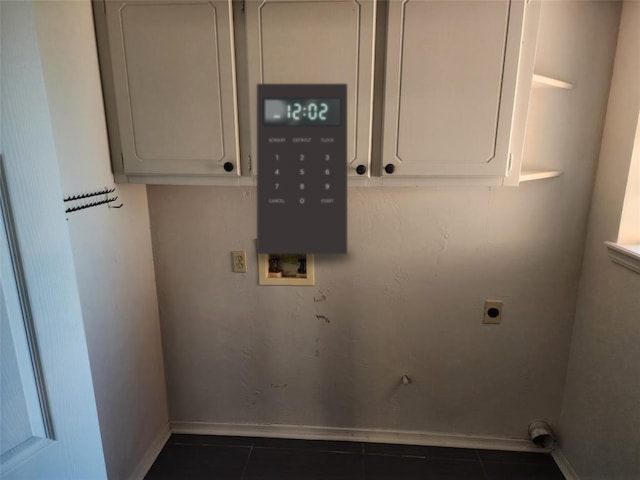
{"hour": 12, "minute": 2}
